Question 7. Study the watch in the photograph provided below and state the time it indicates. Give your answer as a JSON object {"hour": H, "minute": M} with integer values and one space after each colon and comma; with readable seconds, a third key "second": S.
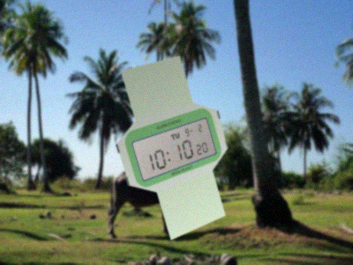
{"hour": 10, "minute": 10}
